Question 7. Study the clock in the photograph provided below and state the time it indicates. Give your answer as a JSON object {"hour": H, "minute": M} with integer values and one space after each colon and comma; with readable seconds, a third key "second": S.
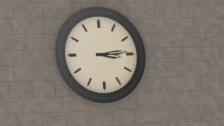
{"hour": 3, "minute": 14}
